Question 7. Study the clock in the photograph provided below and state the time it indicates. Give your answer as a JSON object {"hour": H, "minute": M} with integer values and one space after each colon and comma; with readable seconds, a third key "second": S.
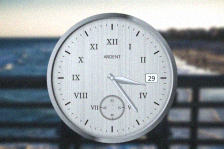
{"hour": 3, "minute": 24}
